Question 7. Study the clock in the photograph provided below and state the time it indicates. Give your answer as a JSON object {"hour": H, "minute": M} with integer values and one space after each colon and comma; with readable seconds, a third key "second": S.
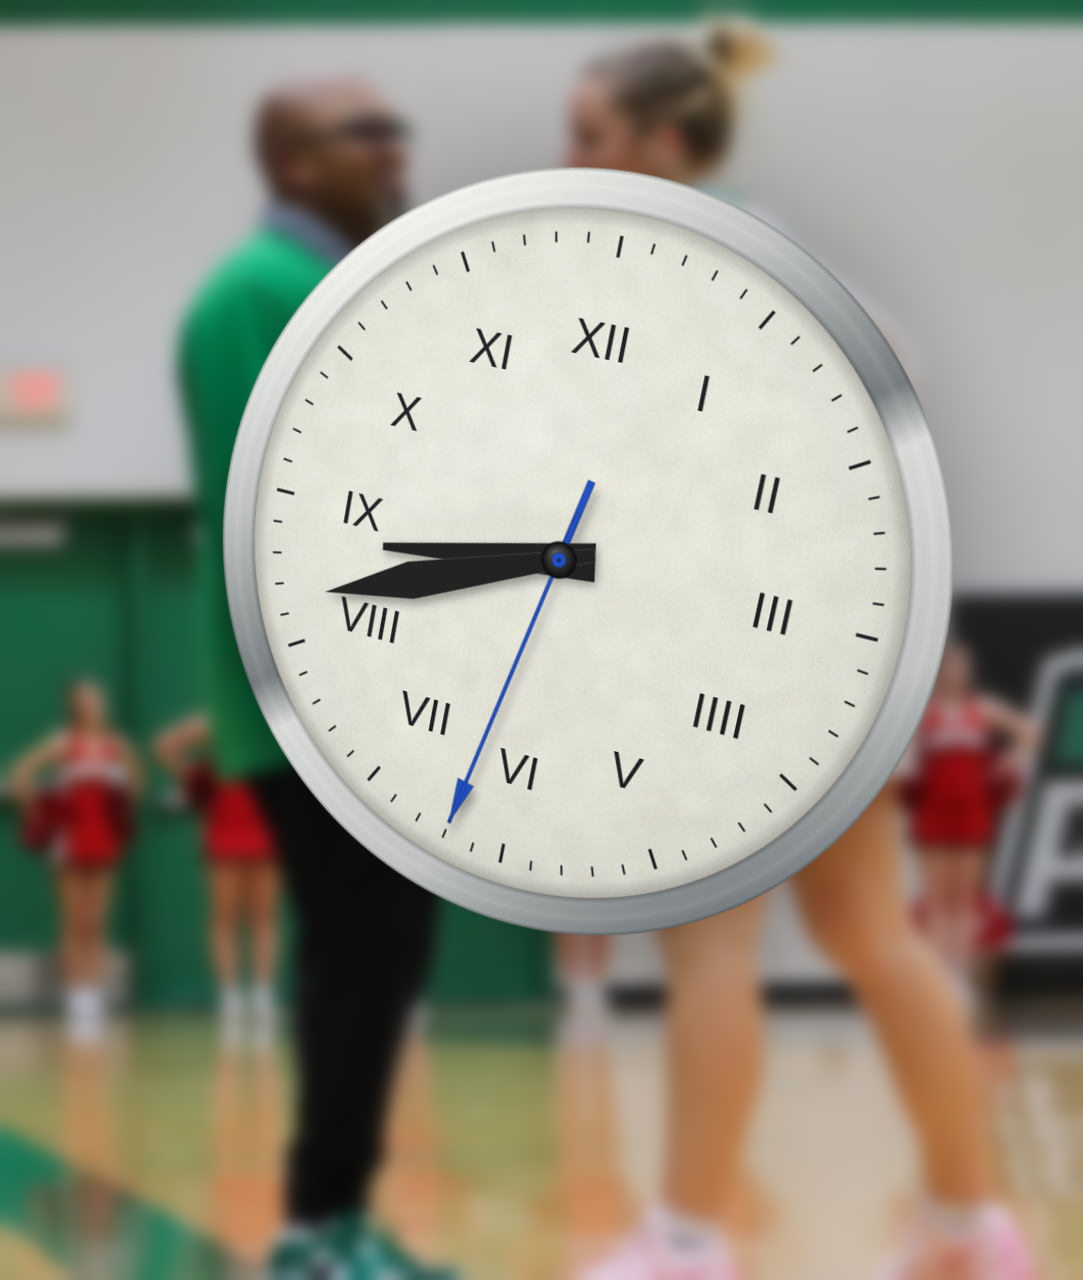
{"hour": 8, "minute": 41, "second": 32}
